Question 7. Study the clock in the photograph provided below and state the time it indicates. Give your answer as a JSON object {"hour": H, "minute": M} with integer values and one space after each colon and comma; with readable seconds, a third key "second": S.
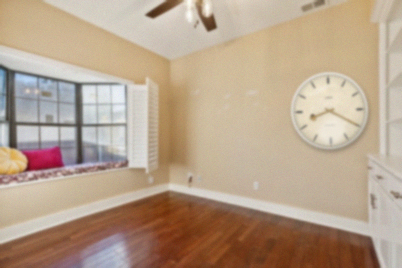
{"hour": 8, "minute": 20}
